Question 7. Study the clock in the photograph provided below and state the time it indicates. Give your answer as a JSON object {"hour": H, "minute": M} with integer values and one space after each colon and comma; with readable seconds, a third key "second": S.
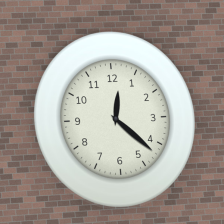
{"hour": 12, "minute": 22}
